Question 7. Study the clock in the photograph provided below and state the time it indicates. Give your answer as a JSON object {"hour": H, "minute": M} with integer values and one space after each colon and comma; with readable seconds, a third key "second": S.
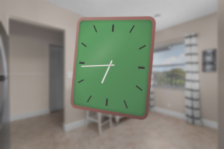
{"hour": 6, "minute": 44}
